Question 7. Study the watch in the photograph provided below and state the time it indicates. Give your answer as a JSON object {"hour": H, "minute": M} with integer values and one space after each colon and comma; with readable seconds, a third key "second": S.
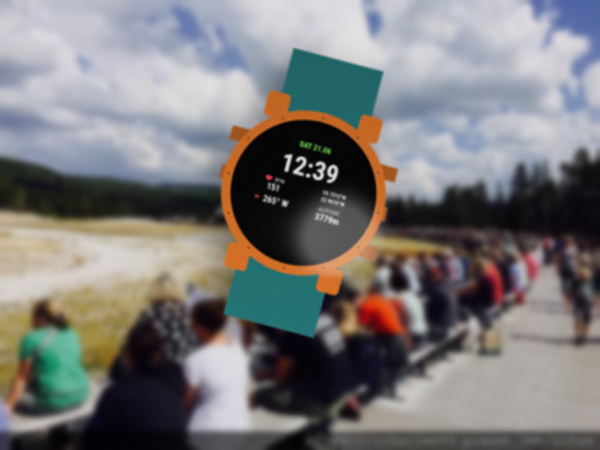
{"hour": 12, "minute": 39}
